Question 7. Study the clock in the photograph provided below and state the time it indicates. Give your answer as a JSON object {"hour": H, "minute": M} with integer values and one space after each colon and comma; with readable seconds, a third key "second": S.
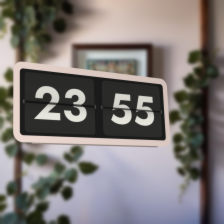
{"hour": 23, "minute": 55}
